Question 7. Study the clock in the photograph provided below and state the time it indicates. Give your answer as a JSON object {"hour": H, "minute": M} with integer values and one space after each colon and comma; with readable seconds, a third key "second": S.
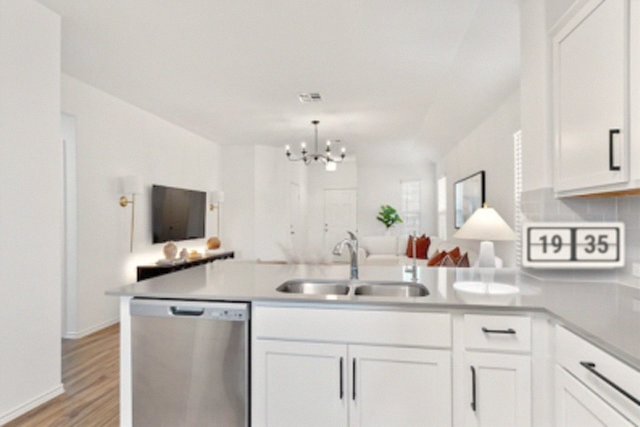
{"hour": 19, "minute": 35}
